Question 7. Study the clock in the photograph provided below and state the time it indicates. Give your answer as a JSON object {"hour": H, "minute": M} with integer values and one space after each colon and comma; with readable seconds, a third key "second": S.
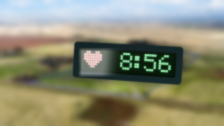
{"hour": 8, "minute": 56}
